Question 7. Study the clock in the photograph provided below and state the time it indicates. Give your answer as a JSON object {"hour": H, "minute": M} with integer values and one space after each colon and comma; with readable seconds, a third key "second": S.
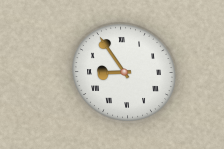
{"hour": 8, "minute": 55}
